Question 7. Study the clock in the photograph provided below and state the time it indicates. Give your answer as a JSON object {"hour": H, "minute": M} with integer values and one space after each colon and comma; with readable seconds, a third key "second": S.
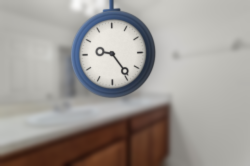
{"hour": 9, "minute": 24}
